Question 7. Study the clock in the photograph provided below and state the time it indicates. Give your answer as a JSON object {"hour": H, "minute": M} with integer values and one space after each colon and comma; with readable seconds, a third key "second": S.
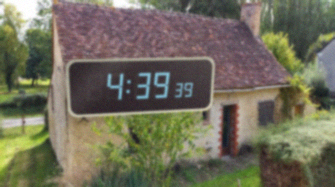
{"hour": 4, "minute": 39, "second": 39}
